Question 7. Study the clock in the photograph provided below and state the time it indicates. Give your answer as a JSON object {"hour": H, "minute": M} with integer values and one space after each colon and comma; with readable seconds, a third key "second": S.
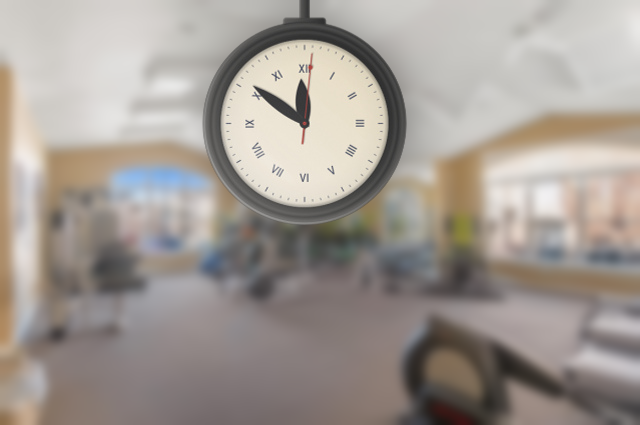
{"hour": 11, "minute": 51, "second": 1}
